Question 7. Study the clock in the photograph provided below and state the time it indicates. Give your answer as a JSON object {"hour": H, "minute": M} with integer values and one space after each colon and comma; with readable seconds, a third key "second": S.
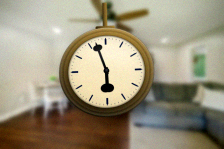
{"hour": 5, "minute": 57}
